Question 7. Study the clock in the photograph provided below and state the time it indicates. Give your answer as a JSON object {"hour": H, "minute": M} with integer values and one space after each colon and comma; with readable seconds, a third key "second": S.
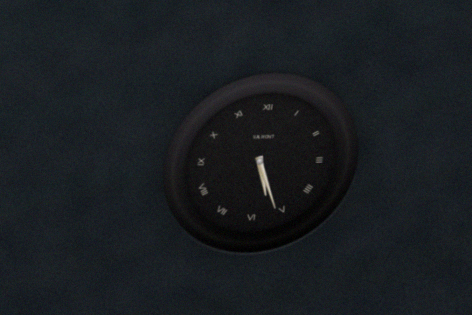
{"hour": 5, "minute": 26}
